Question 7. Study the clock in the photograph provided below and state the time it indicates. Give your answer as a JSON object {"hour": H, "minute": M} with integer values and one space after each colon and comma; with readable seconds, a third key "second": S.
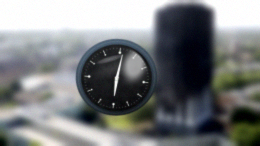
{"hour": 6, "minute": 1}
